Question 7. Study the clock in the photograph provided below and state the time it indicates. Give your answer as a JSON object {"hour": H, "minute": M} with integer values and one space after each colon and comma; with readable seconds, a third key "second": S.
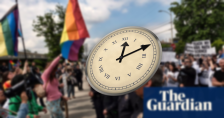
{"hour": 12, "minute": 11}
